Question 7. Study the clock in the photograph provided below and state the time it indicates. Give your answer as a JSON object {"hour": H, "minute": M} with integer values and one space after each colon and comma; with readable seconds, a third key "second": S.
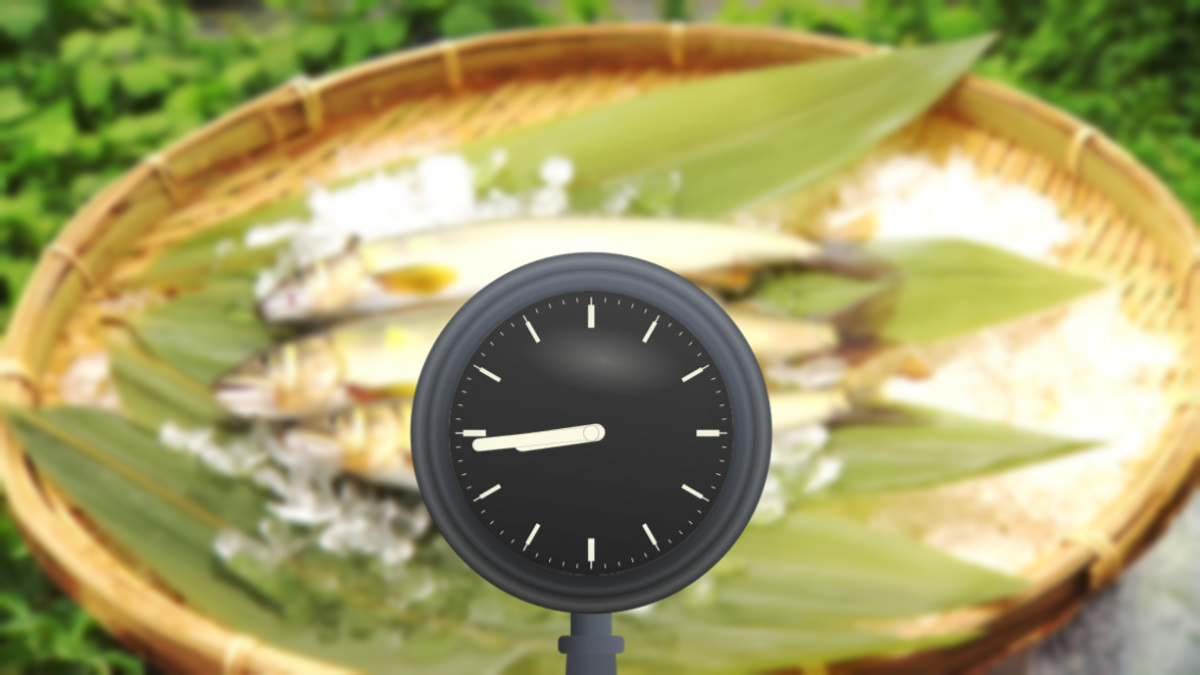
{"hour": 8, "minute": 44}
